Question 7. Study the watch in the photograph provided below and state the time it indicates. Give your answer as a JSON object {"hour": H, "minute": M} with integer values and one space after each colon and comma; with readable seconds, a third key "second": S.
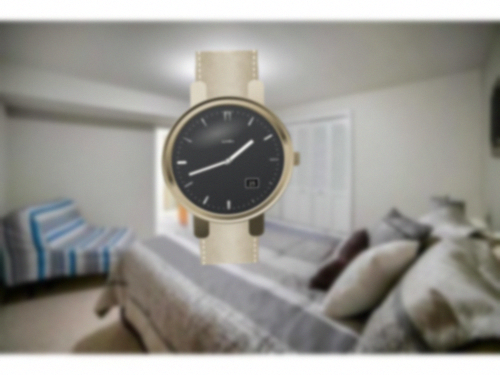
{"hour": 1, "minute": 42}
